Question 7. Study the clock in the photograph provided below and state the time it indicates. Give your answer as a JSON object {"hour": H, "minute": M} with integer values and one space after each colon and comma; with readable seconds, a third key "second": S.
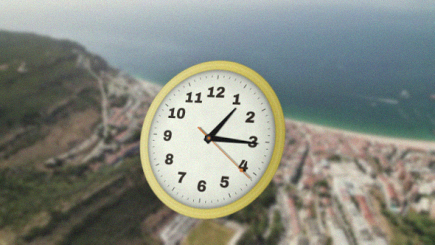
{"hour": 1, "minute": 15, "second": 21}
